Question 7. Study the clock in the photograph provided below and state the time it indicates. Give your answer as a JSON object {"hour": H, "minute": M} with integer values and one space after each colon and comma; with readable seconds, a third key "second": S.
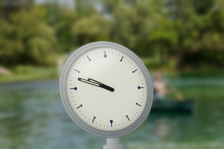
{"hour": 9, "minute": 48}
